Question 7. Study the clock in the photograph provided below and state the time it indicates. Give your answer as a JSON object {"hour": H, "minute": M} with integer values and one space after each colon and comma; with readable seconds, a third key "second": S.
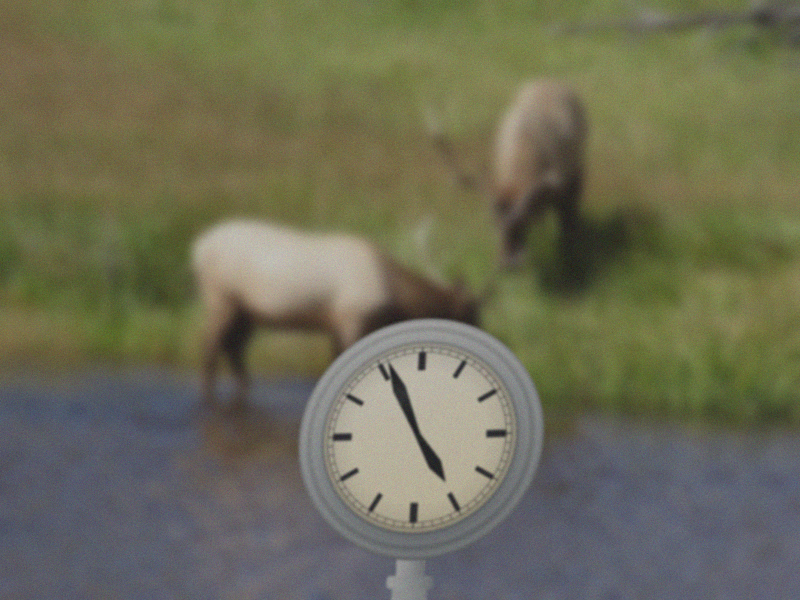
{"hour": 4, "minute": 56}
